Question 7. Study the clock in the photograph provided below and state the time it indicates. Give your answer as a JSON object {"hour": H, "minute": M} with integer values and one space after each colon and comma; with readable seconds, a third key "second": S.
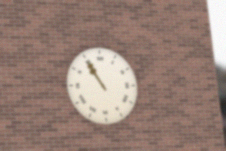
{"hour": 10, "minute": 55}
